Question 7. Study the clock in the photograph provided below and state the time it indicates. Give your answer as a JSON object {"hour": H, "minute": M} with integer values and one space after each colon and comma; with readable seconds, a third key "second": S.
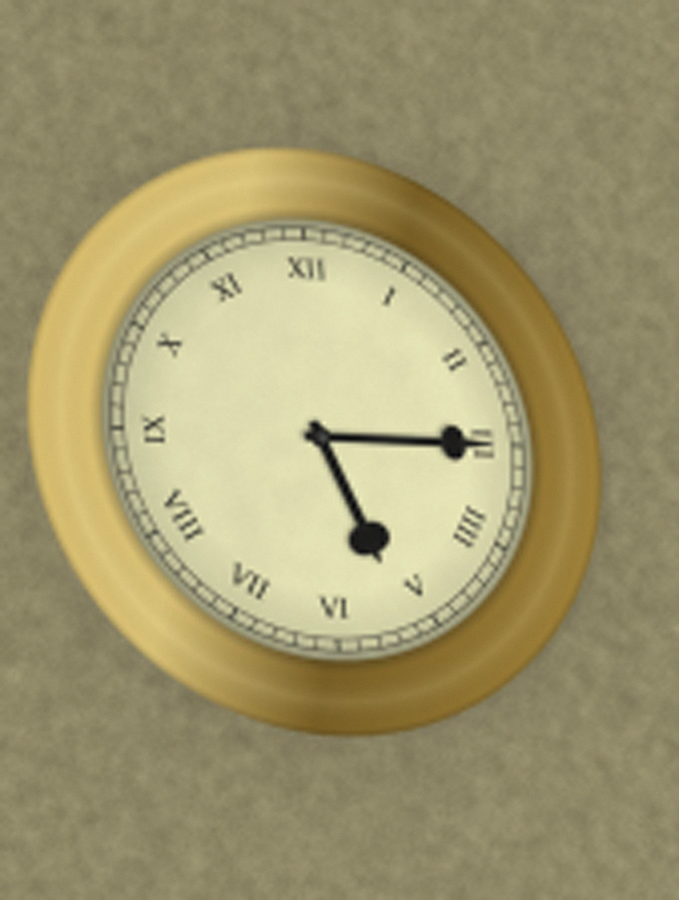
{"hour": 5, "minute": 15}
